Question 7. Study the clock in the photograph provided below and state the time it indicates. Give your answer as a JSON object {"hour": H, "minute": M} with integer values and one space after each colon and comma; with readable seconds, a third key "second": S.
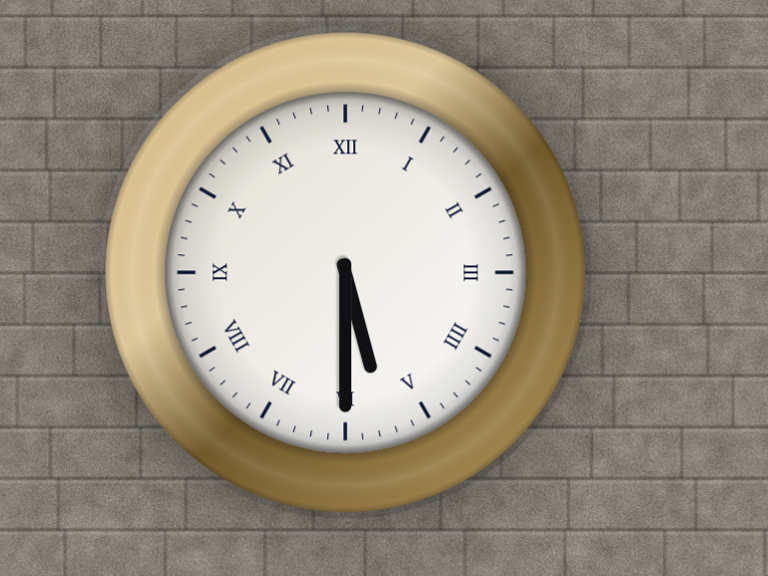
{"hour": 5, "minute": 30}
